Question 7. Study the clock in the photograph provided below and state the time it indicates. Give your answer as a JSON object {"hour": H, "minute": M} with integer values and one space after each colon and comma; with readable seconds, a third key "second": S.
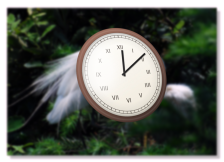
{"hour": 12, "minute": 9}
